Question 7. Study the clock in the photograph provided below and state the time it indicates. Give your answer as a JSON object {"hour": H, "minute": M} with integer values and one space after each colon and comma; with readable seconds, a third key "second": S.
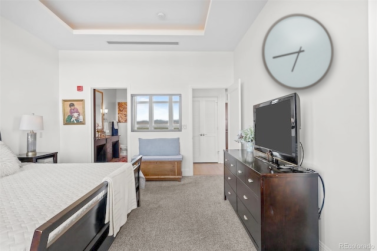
{"hour": 6, "minute": 43}
